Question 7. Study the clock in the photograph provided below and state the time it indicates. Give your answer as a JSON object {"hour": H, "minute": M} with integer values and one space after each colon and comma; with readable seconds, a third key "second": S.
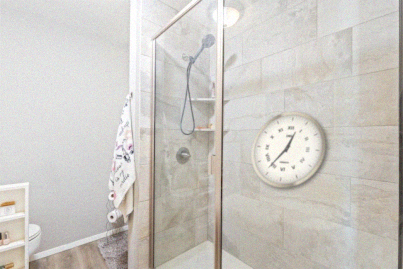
{"hour": 12, "minute": 36}
